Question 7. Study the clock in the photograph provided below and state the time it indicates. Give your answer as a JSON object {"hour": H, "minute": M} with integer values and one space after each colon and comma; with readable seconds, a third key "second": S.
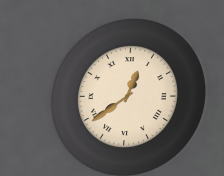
{"hour": 12, "minute": 39}
